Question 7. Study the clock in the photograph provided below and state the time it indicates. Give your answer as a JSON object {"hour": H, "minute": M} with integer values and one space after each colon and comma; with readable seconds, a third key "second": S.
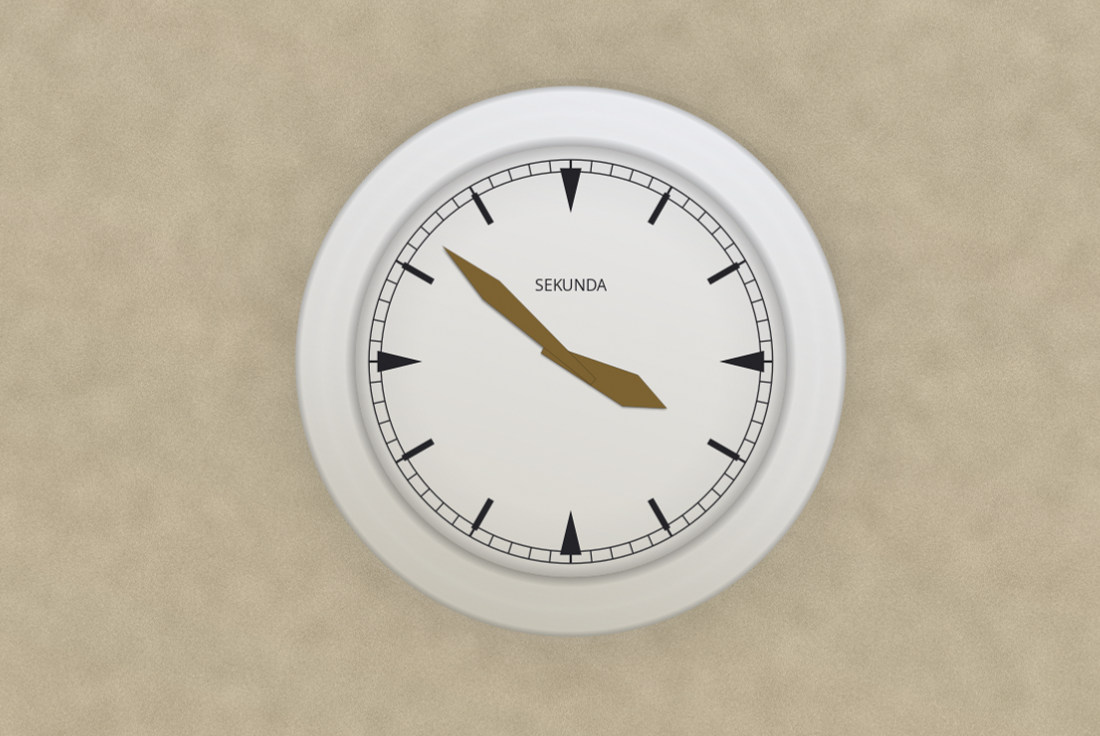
{"hour": 3, "minute": 52}
